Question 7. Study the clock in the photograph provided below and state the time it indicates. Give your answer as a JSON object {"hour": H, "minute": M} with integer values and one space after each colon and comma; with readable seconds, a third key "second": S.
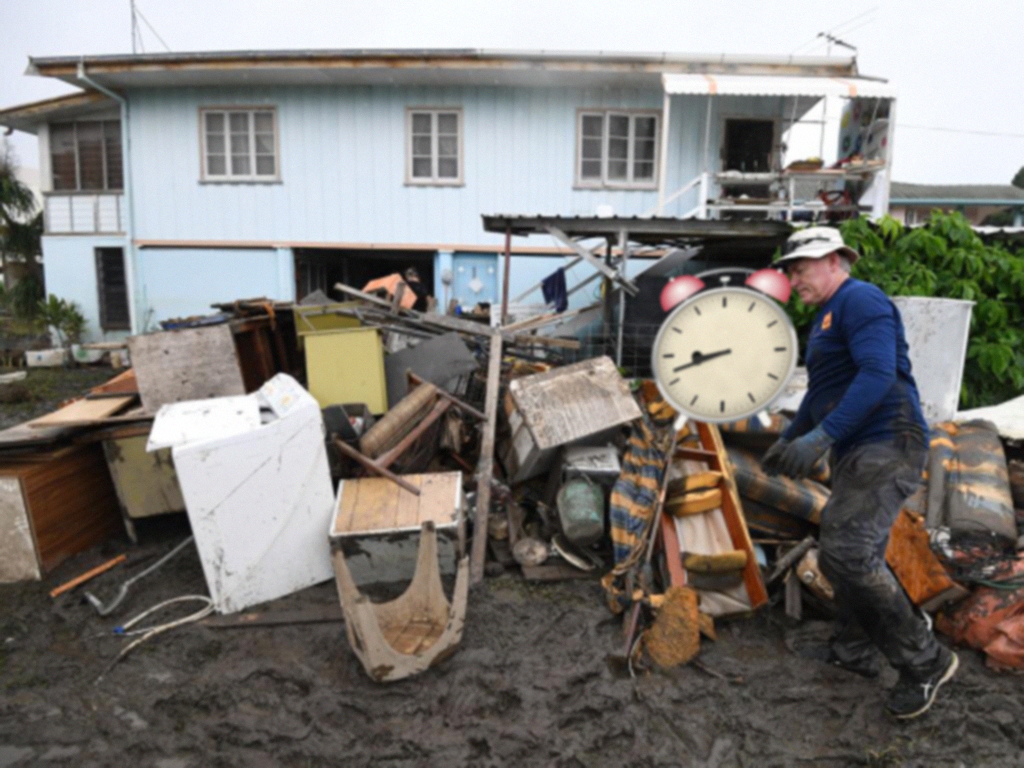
{"hour": 8, "minute": 42}
